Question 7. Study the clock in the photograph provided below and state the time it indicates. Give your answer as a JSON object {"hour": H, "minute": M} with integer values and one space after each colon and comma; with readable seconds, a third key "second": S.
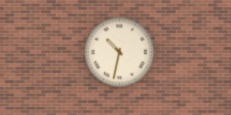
{"hour": 10, "minute": 32}
